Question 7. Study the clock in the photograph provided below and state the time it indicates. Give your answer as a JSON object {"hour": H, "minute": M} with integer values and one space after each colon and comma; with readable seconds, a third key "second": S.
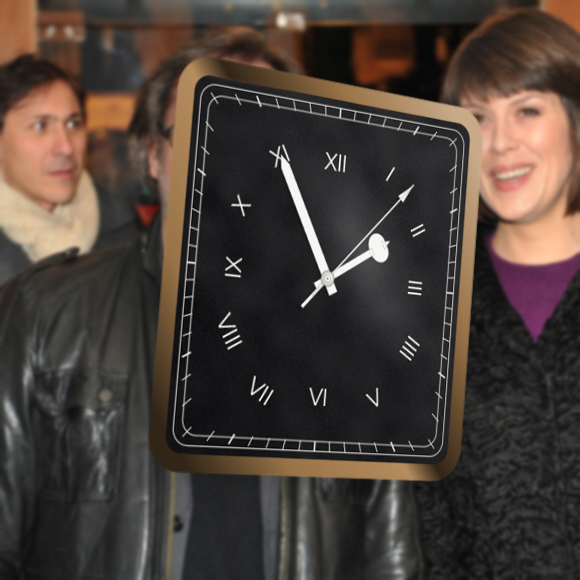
{"hour": 1, "minute": 55, "second": 7}
